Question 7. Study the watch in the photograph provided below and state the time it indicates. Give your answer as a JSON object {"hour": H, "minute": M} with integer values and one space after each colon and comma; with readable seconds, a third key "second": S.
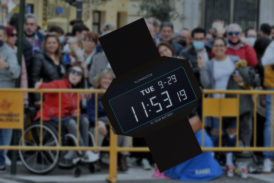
{"hour": 11, "minute": 53, "second": 19}
